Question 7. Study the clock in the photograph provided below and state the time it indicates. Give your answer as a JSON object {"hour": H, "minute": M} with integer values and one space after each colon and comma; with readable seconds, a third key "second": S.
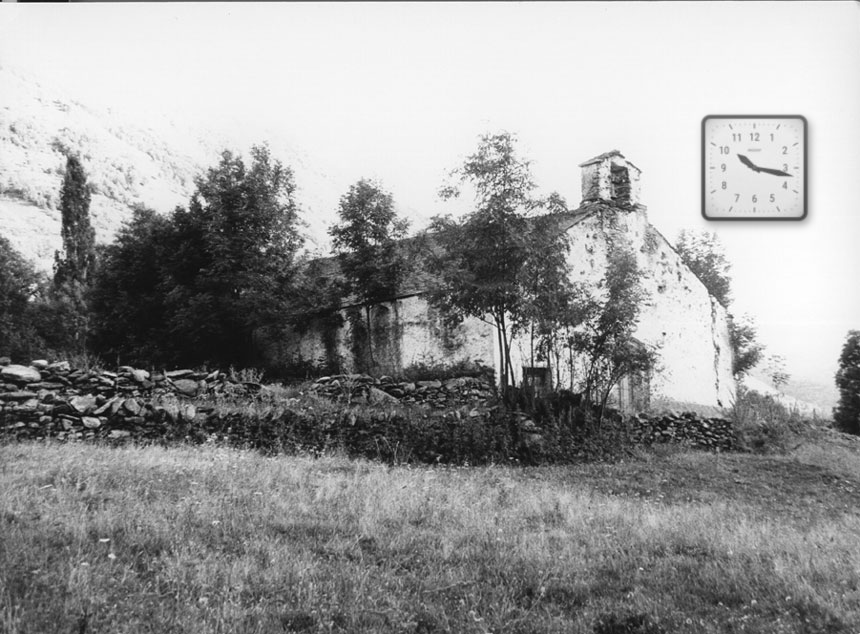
{"hour": 10, "minute": 17}
